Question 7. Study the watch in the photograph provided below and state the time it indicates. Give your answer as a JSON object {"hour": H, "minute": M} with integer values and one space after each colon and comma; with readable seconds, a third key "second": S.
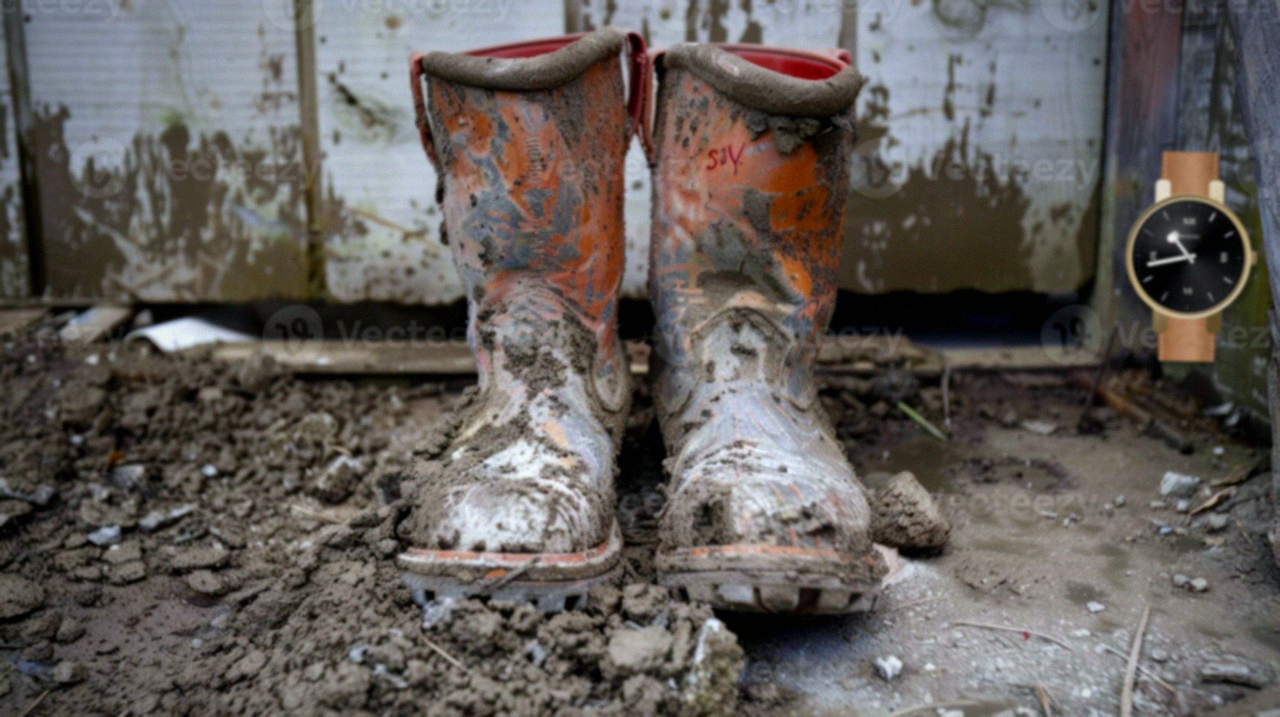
{"hour": 10, "minute": 43}
